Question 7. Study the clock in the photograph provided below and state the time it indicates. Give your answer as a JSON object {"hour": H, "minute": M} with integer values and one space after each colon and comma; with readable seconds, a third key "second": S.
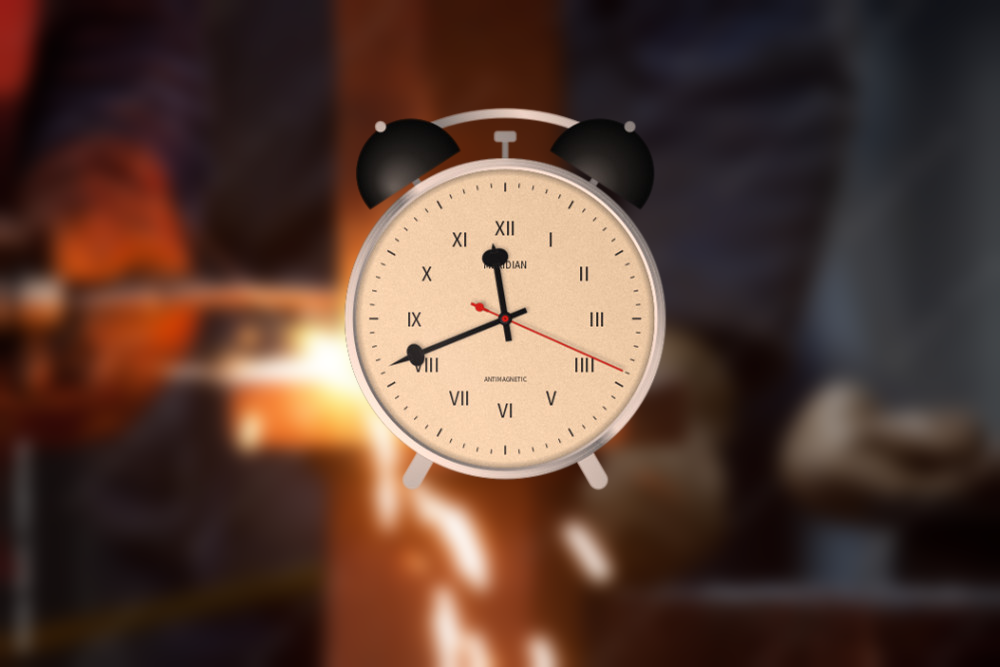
{"hour": 11, "minute": 41, "second": 19}
